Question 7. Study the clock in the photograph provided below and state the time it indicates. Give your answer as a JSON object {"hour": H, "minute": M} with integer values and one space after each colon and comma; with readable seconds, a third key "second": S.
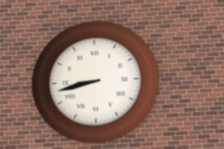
{"hour": 8, "minute": 43}
